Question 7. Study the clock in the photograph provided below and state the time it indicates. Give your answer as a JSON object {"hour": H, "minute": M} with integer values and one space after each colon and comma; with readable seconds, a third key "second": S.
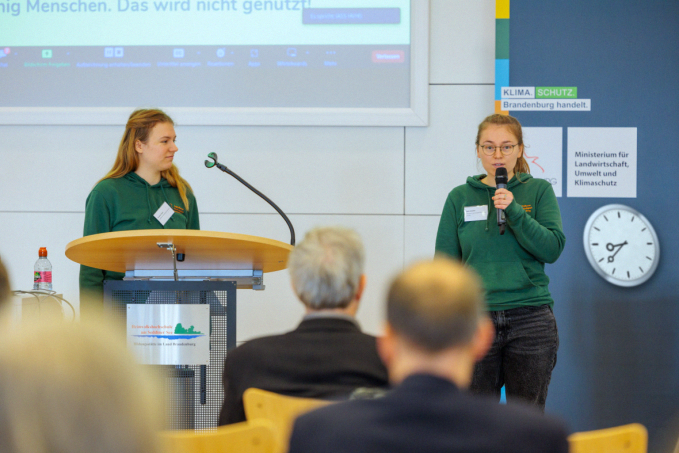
{"hour": 8, "minute": 38}
